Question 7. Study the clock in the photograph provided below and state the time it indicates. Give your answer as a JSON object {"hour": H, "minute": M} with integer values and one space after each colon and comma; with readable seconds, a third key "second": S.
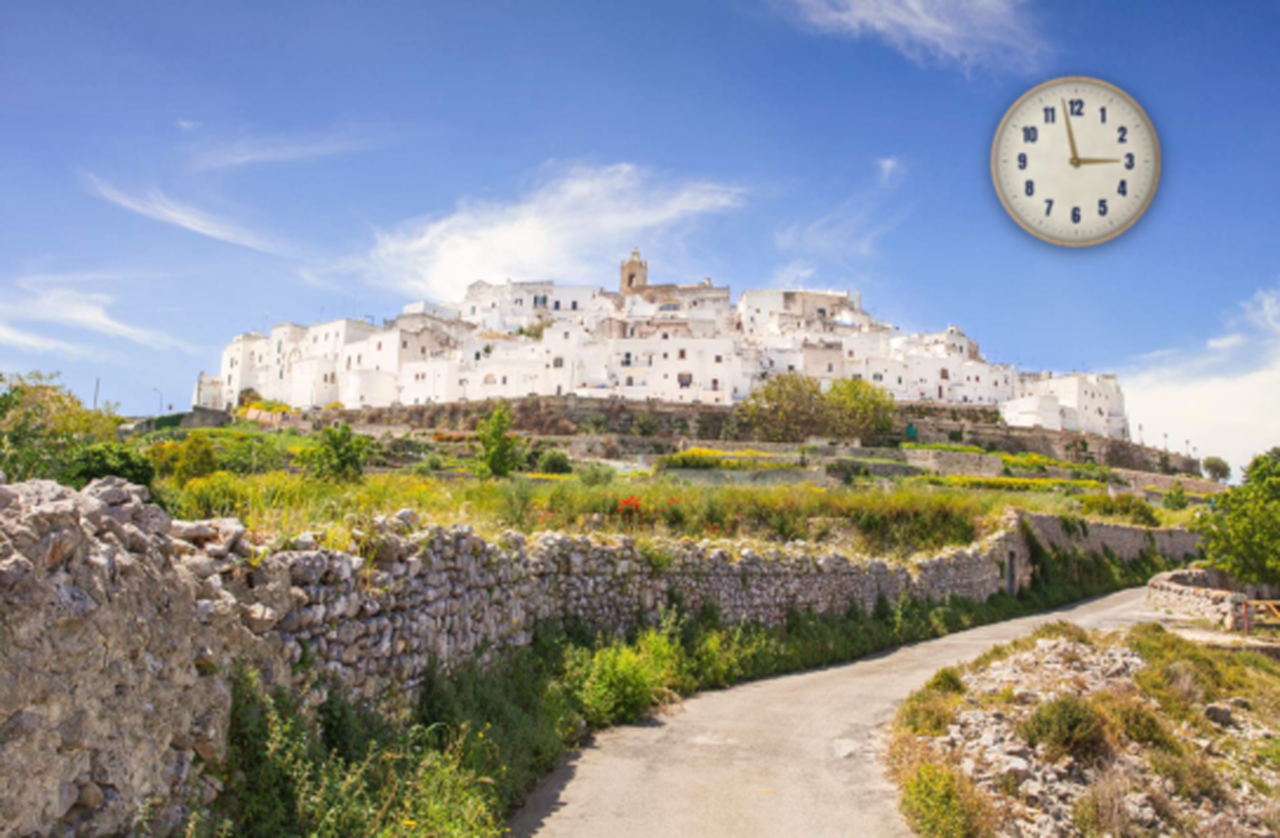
{"hour": 2, "minute": 58}
